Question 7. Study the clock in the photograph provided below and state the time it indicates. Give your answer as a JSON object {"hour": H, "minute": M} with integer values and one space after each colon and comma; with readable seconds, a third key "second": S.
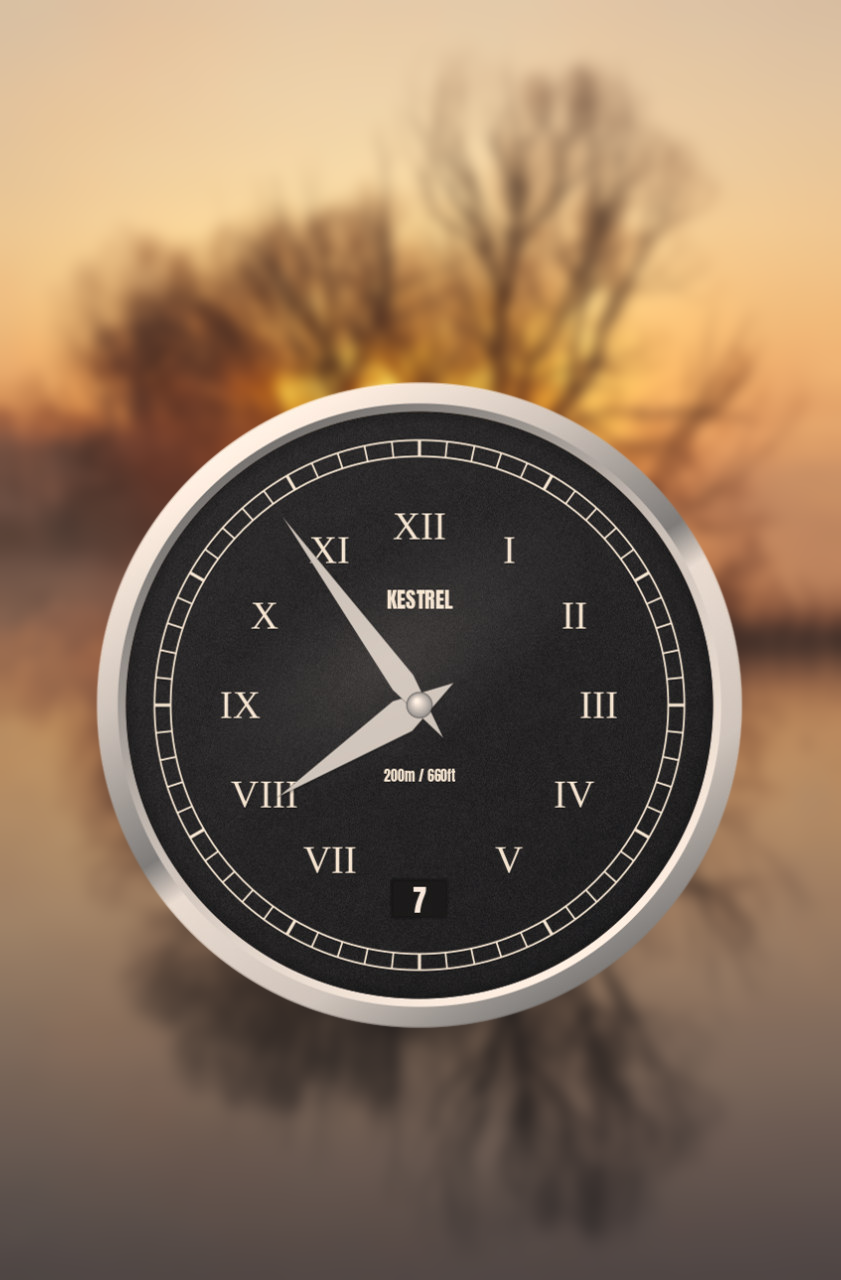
{"hour": 7, "minute": 54}
